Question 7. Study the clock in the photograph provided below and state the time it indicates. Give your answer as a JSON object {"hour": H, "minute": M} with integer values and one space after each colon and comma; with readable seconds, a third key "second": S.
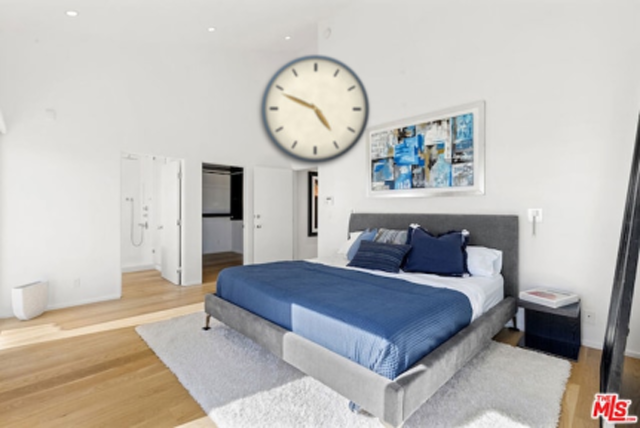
{"hour": 4, "minute": 49}
